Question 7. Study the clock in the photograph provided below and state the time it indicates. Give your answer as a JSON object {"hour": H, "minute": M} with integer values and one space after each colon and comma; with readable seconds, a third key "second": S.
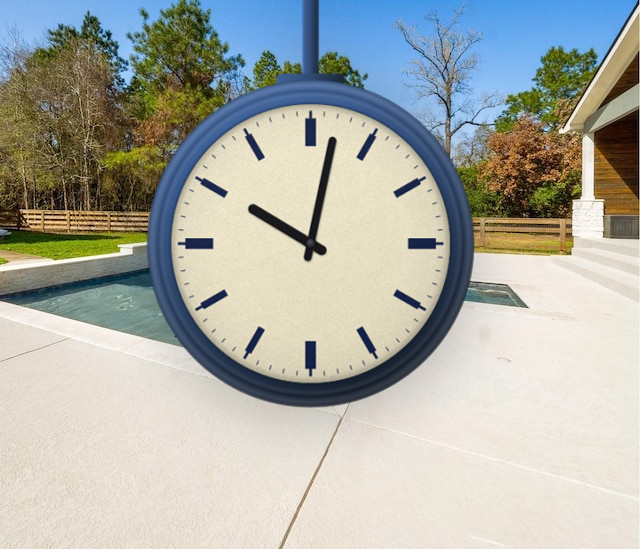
{"hour": 10, "minute": 2}
